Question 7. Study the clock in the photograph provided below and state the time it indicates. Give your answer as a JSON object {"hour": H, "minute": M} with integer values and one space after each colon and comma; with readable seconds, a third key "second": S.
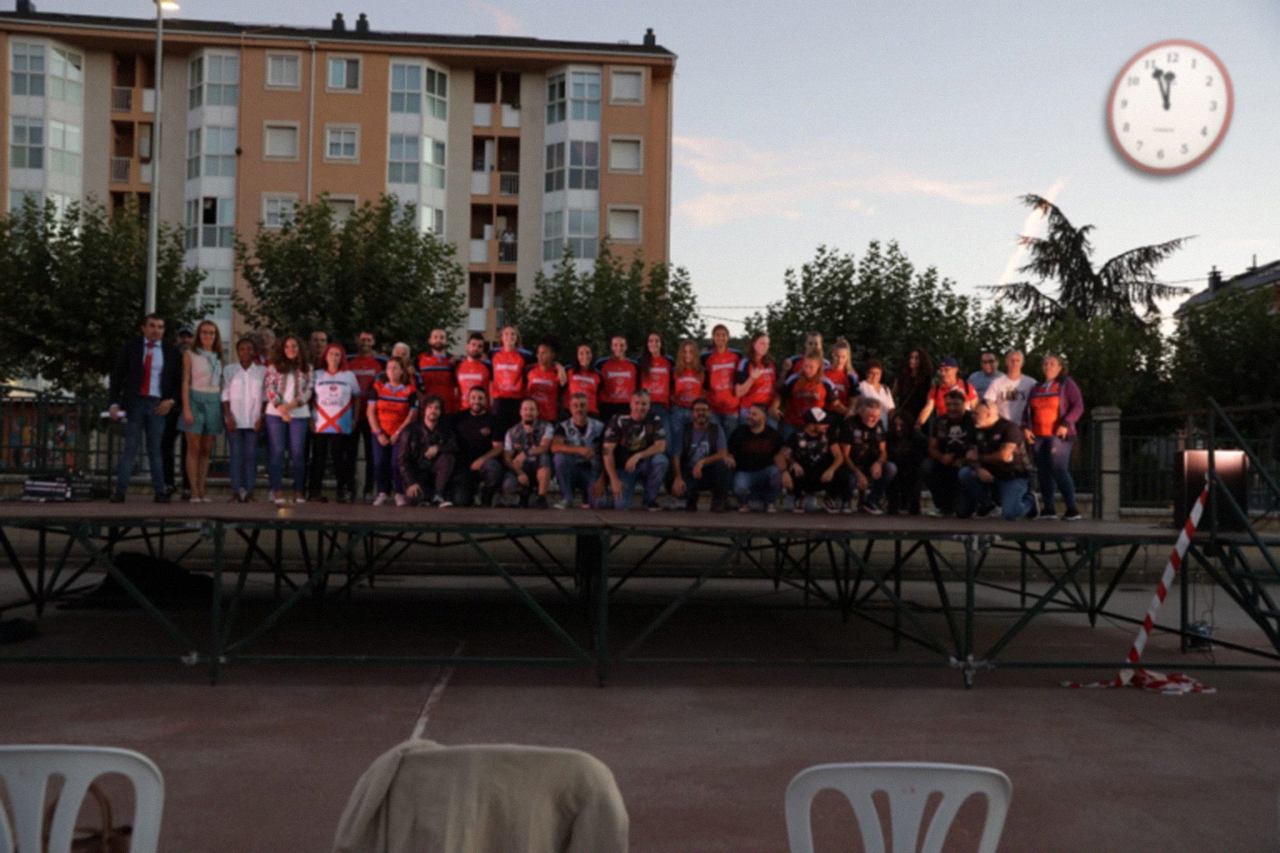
{"hour": 11, "minute": 56}
